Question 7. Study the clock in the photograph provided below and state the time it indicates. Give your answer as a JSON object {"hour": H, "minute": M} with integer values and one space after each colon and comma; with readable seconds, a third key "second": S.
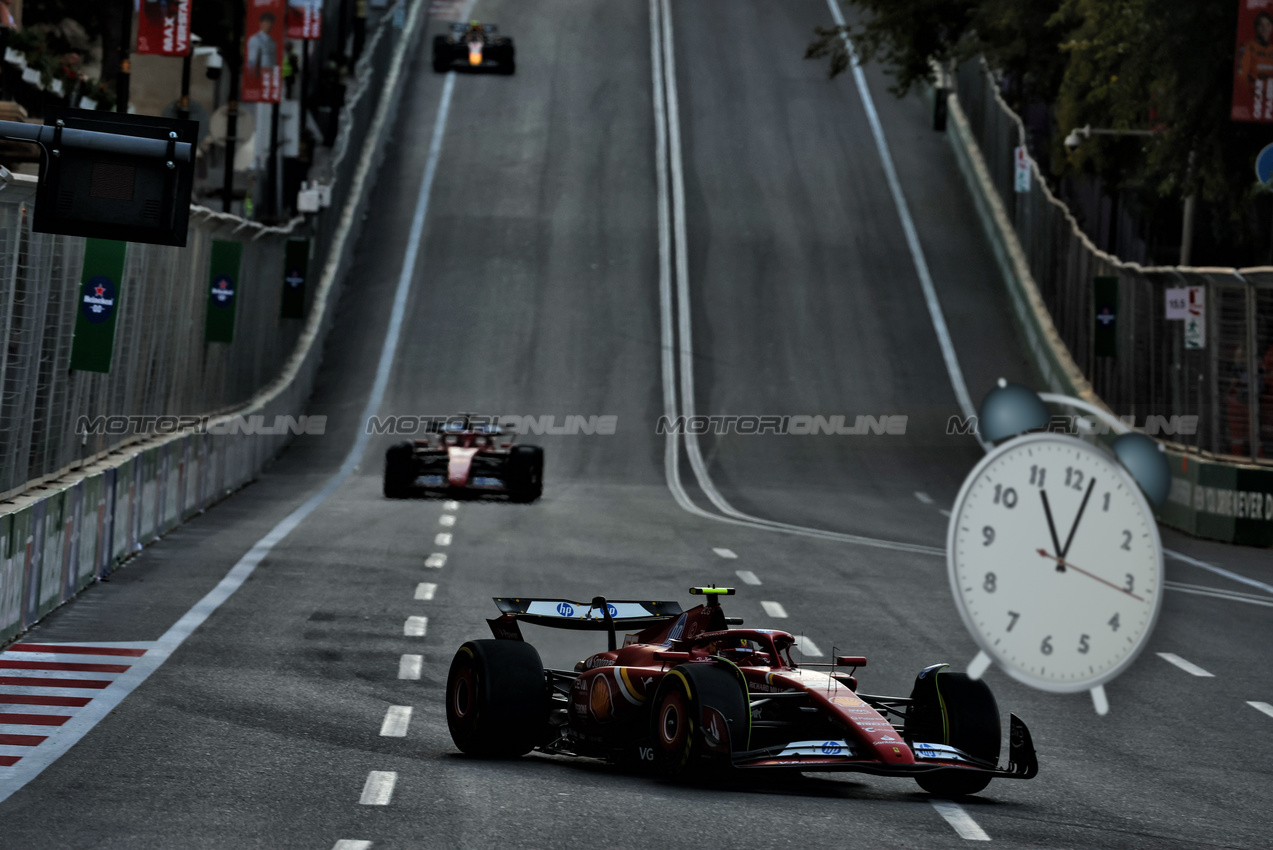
{"hour": 11, "minute": 2, "second": 16}
